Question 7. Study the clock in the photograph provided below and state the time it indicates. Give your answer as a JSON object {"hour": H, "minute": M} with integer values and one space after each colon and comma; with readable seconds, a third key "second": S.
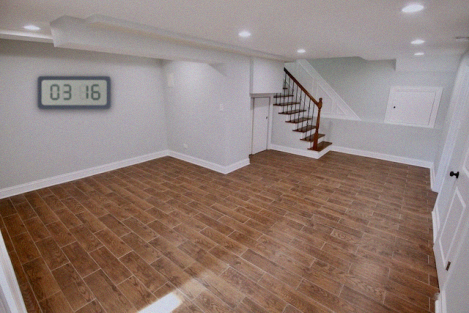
{"hour": 3, "minute": 16}
